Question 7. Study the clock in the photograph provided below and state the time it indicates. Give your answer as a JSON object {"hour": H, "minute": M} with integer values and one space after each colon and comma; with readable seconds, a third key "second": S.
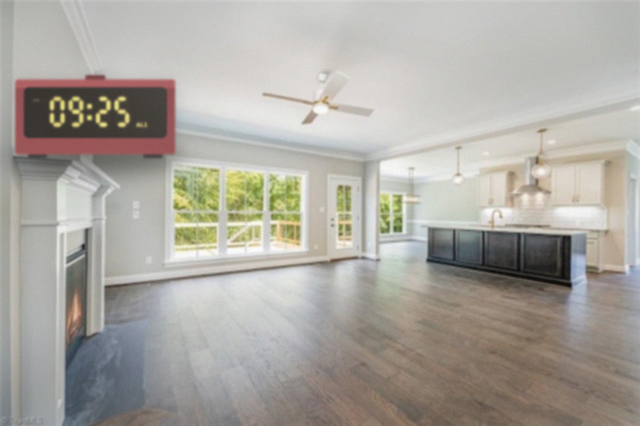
{"hour": 9, "minute": 25}
